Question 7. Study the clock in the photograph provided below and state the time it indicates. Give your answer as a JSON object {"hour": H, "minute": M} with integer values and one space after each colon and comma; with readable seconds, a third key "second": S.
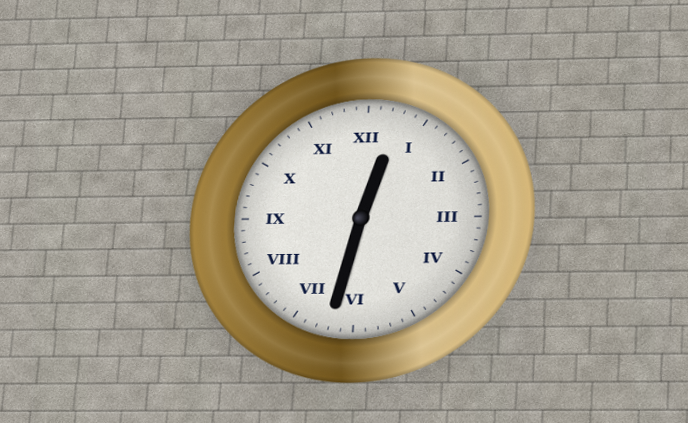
{"hour": 12, "minute": 32}
